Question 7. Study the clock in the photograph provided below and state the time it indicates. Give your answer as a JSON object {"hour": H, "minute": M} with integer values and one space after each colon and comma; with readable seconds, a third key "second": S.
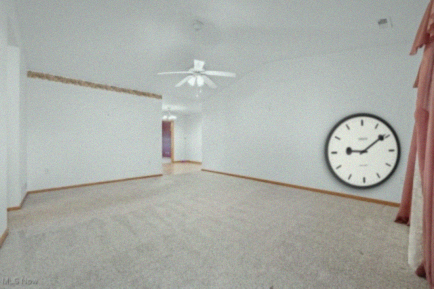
{"hour": 9, "minute": 9}
